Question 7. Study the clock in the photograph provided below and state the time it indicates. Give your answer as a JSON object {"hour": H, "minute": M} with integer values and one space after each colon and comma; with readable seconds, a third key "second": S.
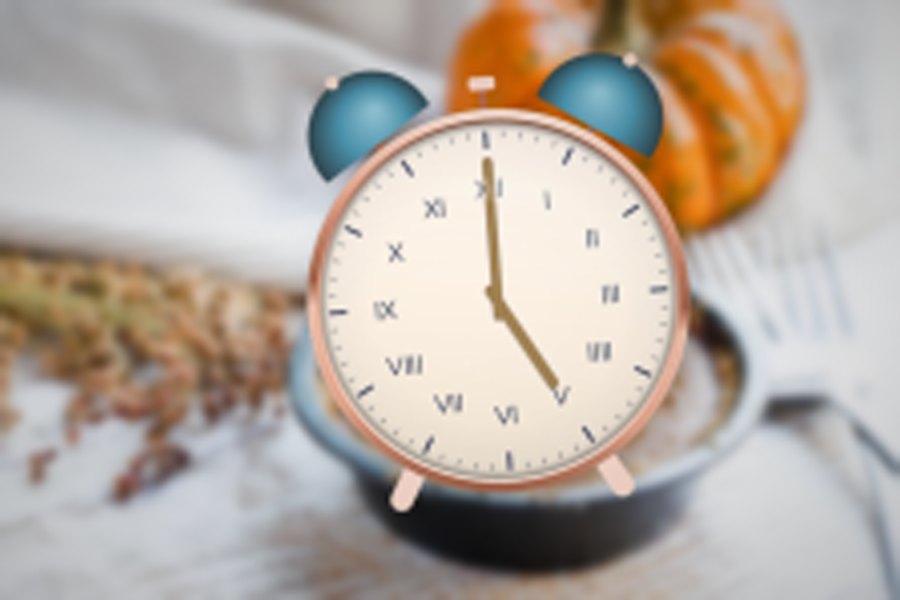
{"hour": 5, "minute": 0}
